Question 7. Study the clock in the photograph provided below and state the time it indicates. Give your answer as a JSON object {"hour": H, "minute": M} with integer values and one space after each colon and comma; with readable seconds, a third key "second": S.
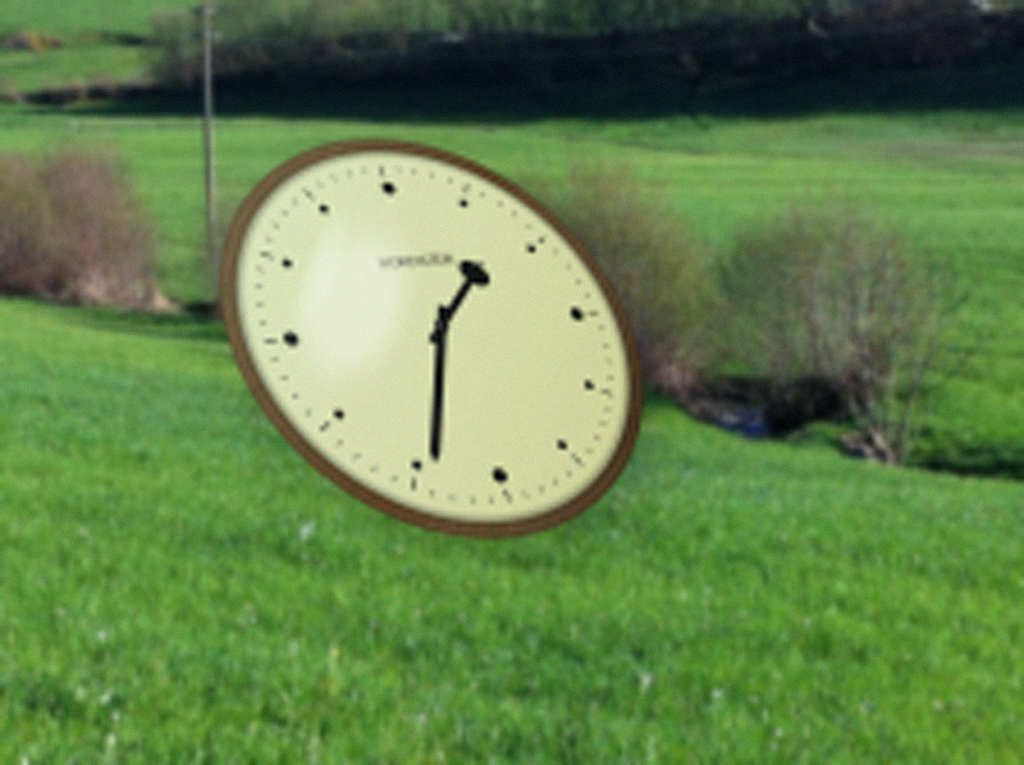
{"hour": 1, "minute": 34}
